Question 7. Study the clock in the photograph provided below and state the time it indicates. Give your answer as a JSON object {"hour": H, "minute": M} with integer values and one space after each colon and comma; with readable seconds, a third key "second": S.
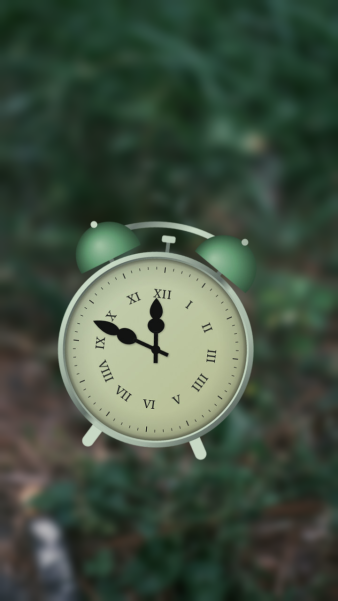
{"hour": 11, "minute": 48}
